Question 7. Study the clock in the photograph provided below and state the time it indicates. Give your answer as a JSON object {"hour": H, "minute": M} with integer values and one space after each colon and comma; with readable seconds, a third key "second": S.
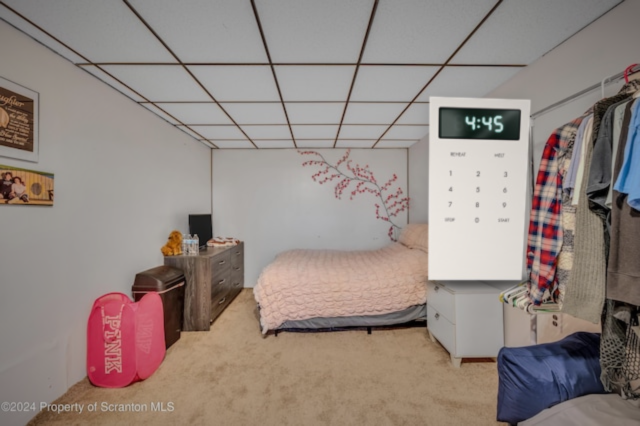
{"hour": 4, "minute": 45}
